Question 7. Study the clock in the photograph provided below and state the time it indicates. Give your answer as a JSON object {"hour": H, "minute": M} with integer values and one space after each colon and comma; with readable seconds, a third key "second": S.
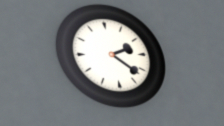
{"hour": 2, "minute": 22}
